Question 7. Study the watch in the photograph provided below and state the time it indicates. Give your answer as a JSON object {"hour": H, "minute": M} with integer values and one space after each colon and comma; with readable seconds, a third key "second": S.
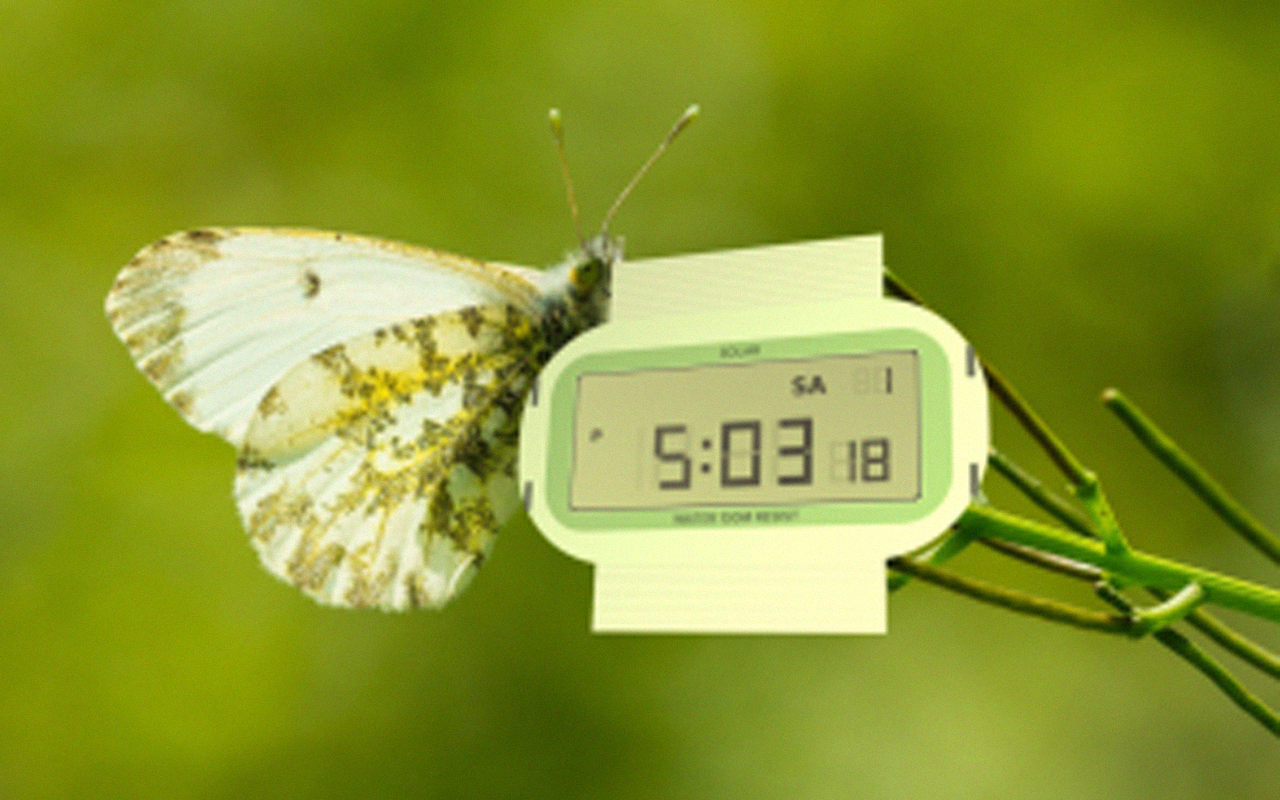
{"hour": 5, "minute": 3, "second": 18}
